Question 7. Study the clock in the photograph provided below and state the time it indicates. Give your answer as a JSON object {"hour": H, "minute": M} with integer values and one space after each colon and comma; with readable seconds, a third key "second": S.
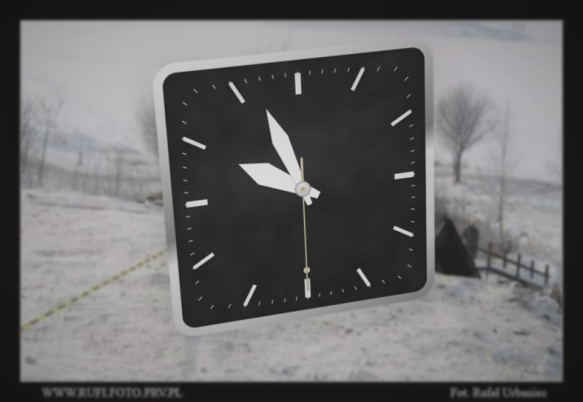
{"hour": 9, "minute": 56, "second": 30}
